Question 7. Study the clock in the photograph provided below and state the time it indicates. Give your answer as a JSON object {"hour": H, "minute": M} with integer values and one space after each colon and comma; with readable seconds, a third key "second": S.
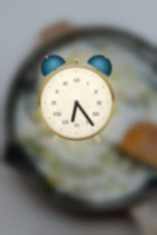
{"hour": 6, "minute": 24}
